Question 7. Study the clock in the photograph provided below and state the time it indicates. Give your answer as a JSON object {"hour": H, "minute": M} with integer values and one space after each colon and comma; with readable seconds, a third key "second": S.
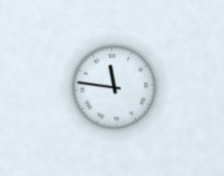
{"hour": 11, "minute": 47}
